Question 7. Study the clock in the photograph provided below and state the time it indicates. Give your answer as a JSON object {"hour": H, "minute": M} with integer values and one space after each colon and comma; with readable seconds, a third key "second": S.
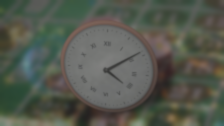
{"hour": 4, "minute": 9}
